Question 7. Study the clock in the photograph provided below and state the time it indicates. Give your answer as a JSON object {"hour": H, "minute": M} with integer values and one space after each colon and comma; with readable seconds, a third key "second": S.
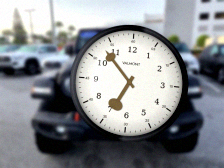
{"hour": 6, "minute": 53}
